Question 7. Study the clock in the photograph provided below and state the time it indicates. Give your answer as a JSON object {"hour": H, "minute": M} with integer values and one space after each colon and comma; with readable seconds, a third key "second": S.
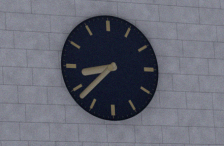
{"hour": 8, "minute": 38}
